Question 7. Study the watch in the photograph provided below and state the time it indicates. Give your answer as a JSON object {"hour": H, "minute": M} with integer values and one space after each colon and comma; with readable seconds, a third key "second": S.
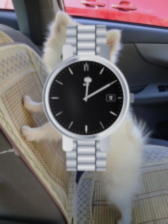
{"hour": 12, "minute": 10}
